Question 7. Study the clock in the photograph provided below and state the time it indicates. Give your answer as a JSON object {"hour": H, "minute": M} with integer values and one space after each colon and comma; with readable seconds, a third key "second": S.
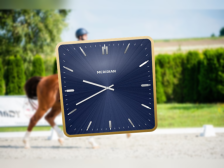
{"hour": 9, "minute": 41}
